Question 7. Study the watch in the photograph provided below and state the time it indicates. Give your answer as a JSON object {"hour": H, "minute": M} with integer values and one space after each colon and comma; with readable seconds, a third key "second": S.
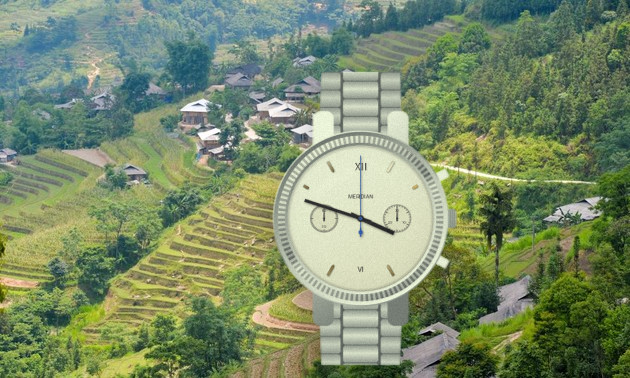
{"hour": 3, "minute": 48}
